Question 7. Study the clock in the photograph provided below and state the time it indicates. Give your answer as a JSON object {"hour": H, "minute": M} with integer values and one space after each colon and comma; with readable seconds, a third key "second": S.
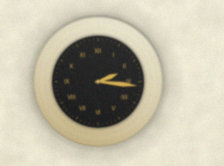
{"hour": 2, "minute": 16}
